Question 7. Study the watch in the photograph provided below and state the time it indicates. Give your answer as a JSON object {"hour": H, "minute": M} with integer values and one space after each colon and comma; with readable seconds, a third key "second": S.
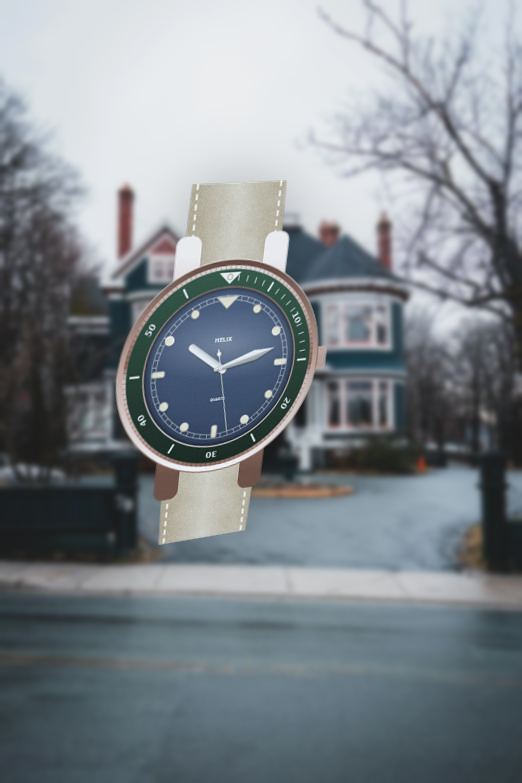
{"hour": 10, "minute": 12, "second": 28}
